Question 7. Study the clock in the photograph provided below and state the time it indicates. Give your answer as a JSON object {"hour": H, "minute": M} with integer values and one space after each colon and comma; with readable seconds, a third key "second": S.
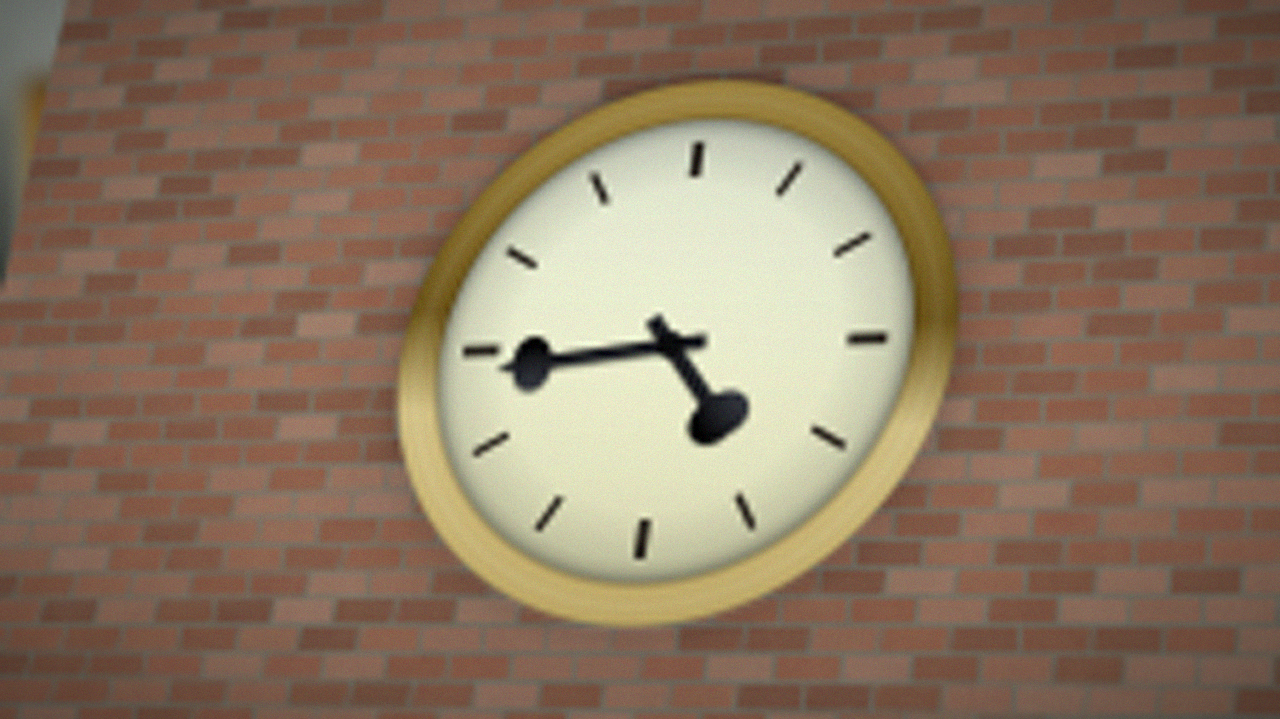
{"hour": 4, "minute": 44}
